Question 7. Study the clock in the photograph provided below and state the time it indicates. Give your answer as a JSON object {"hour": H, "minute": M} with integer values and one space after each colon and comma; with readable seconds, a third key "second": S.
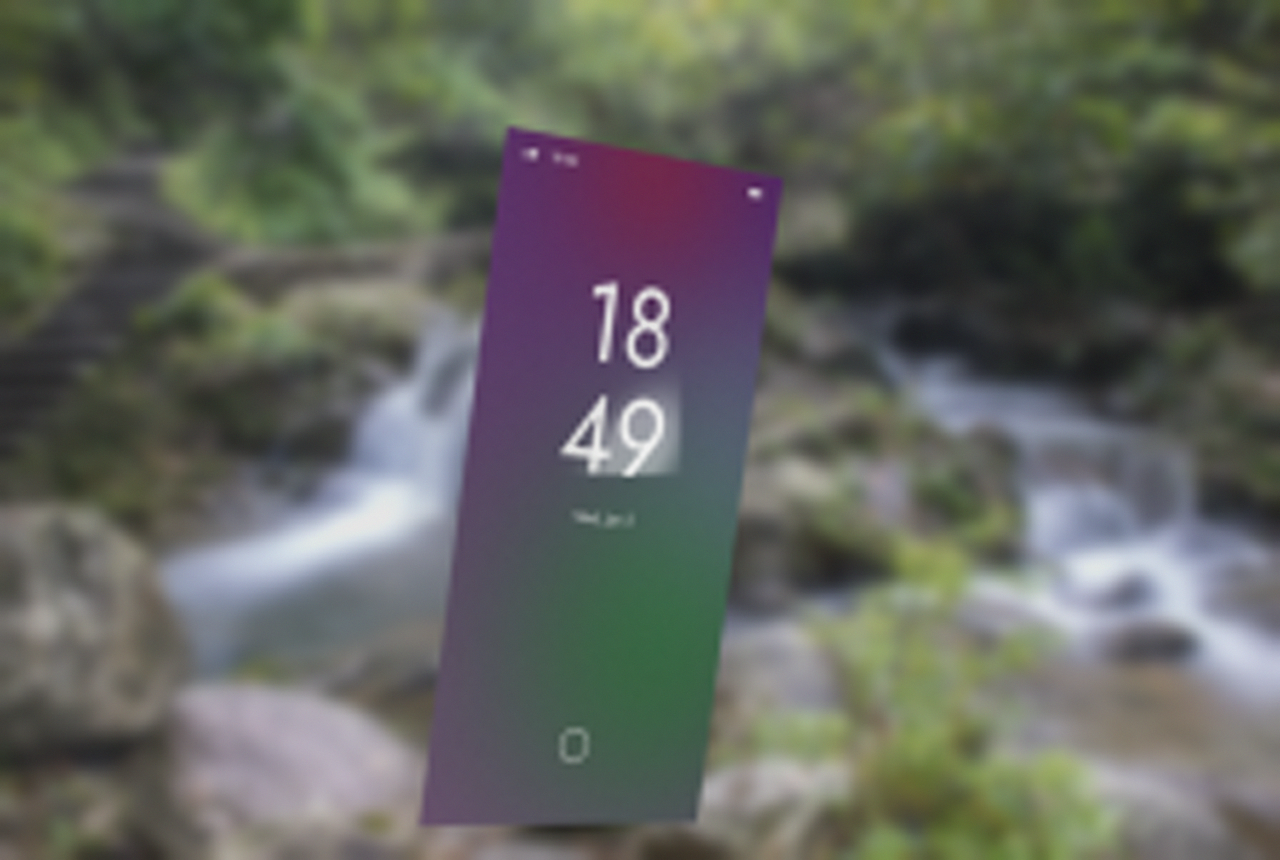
{"hour": 18, "minute": 49}
